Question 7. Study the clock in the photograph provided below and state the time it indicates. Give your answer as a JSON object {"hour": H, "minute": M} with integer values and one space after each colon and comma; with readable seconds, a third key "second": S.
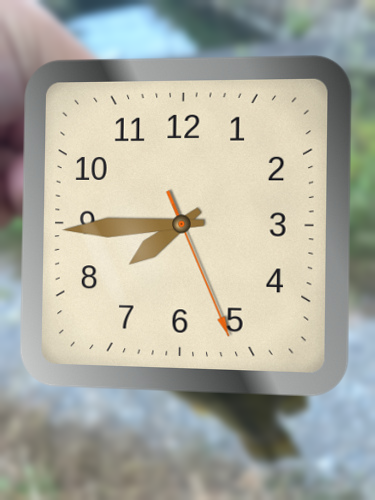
{"hour": 7, "minute": 44, "second": 26}
